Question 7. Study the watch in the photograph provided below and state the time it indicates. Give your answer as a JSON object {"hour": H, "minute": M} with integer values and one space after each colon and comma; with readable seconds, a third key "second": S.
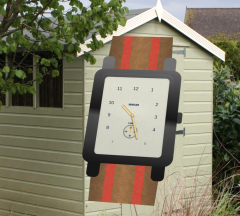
{"hour": 10, "minute": 27}
